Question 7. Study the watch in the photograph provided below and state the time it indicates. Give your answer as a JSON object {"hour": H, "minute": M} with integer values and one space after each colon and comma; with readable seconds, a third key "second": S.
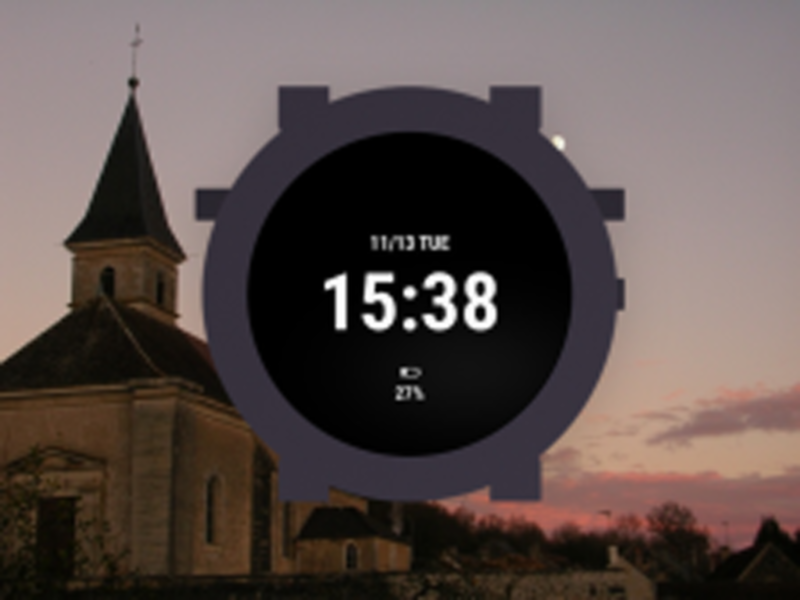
{"hour": 15, "minute": 38}
